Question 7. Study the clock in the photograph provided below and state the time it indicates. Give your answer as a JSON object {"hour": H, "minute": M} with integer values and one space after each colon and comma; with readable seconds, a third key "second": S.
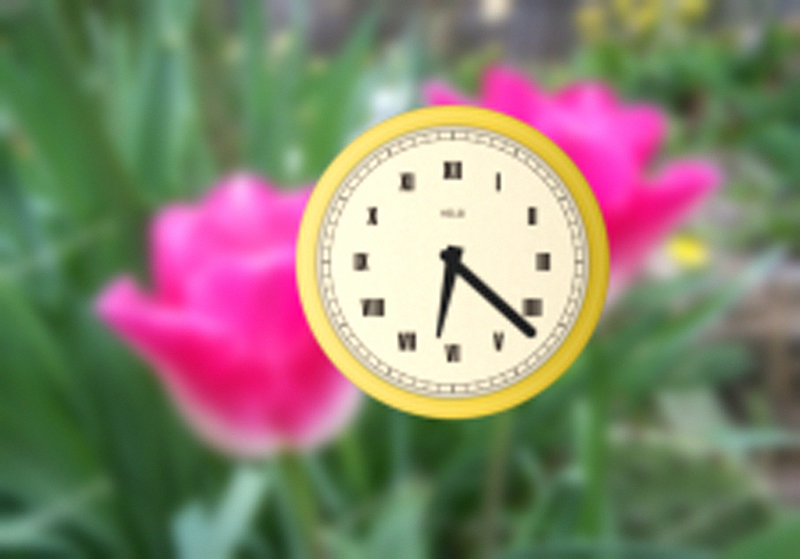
{"hour": 6, "minute": 22}
